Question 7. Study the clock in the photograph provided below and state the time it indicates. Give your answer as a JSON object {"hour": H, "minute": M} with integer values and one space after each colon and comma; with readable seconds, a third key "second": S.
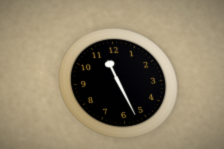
{"hour": 11, "minute": 27}
